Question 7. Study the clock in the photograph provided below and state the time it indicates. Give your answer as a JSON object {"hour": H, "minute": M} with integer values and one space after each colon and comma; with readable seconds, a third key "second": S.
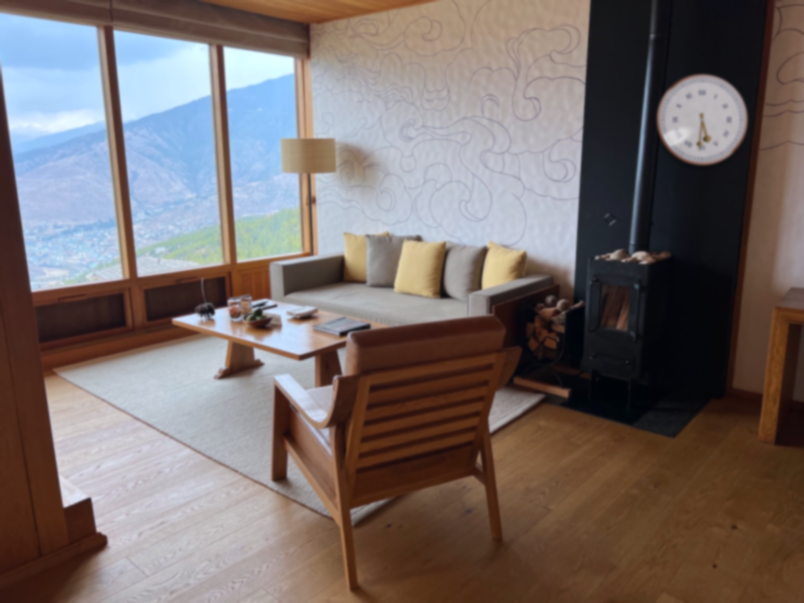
{"hour": 5, "minute": 31}
